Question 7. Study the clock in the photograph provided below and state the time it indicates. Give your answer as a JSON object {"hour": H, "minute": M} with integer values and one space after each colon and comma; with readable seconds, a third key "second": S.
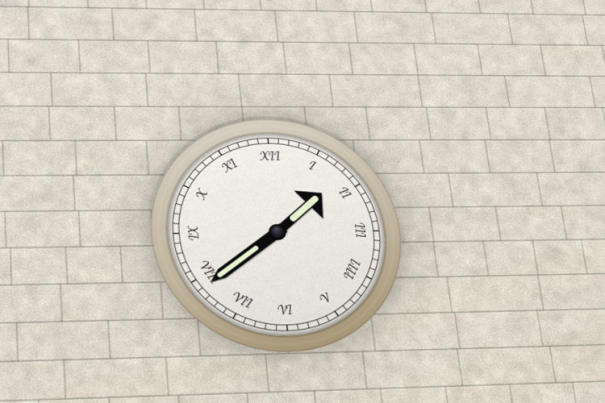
{"hour": 1, "minute": 39}
